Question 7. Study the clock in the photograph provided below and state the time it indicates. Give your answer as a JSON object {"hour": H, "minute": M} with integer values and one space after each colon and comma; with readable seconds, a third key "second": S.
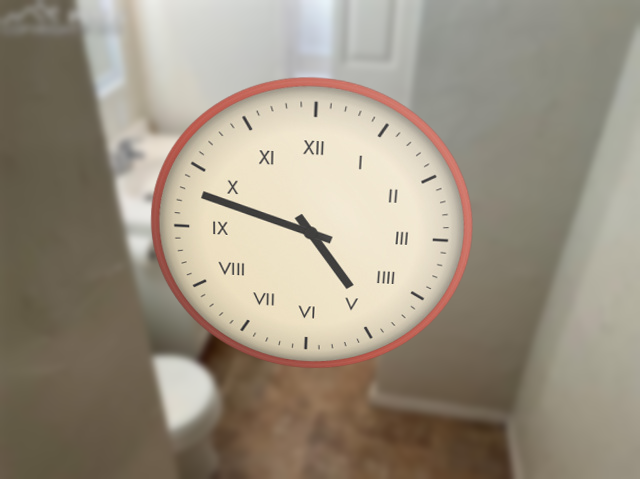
{"hour": 4, "minute": 48}
